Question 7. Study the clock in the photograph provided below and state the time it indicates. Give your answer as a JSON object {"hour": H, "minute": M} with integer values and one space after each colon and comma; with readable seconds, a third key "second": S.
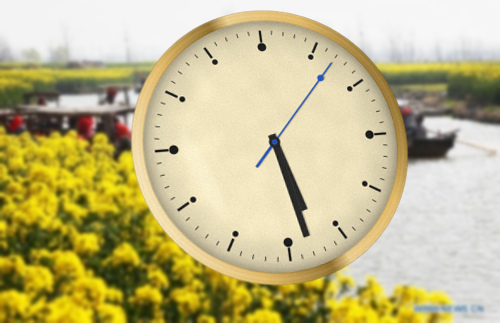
{"hour": 5, "minute": 28, "second": 7}
